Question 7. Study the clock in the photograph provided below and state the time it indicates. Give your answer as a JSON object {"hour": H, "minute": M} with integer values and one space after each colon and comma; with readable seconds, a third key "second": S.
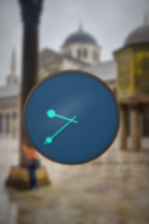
{"hour": 9, "minute": 38}
